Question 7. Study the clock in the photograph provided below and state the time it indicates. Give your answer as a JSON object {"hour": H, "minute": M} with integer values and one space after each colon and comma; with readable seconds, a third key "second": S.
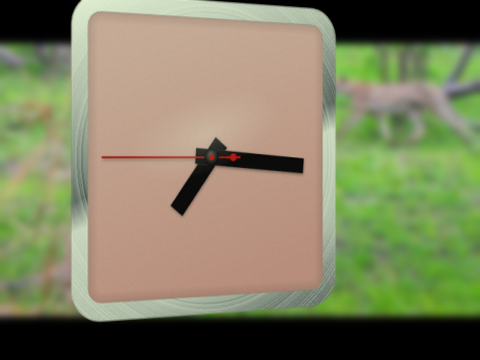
{"hour": 7, "minute": 15, "second": 45}
